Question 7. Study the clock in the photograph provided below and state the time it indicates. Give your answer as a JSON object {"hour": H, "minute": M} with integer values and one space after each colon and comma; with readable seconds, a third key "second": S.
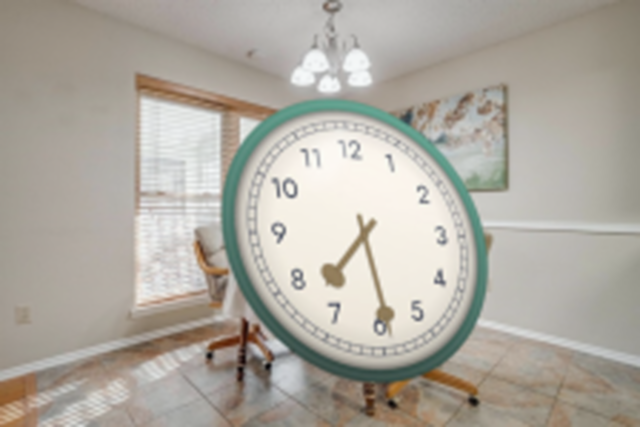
{"hour": 7, "minute": 29}
